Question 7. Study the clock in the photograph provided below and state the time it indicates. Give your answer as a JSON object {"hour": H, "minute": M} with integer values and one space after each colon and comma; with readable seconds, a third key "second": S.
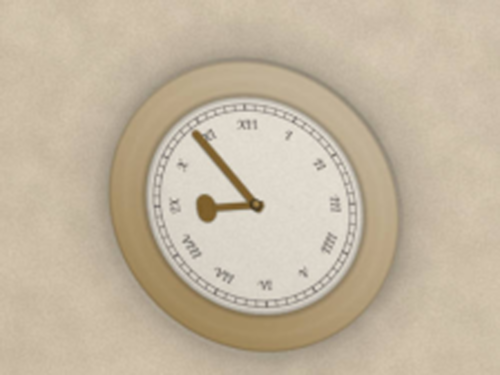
{"hour": 8, "minute": 54}
